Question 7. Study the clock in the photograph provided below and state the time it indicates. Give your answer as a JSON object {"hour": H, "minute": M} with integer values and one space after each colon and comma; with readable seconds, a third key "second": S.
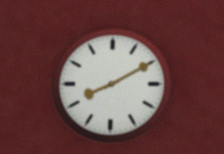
{"hour": 8, "minute": 10}
